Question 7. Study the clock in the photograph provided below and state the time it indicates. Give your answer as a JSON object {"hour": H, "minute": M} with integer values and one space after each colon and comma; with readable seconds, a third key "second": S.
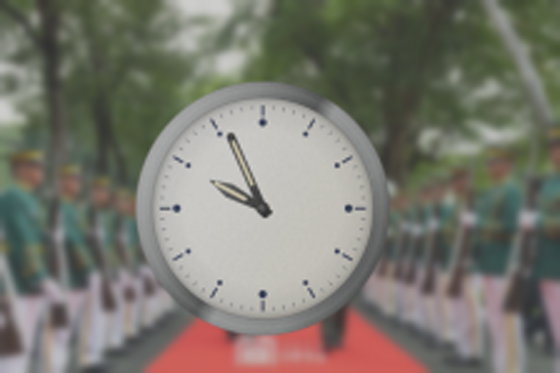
{"hour": 9, "minute": 56}
